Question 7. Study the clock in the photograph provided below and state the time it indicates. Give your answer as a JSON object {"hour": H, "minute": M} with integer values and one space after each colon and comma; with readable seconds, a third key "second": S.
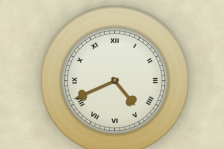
{"hour": 4, "minute": 41}
